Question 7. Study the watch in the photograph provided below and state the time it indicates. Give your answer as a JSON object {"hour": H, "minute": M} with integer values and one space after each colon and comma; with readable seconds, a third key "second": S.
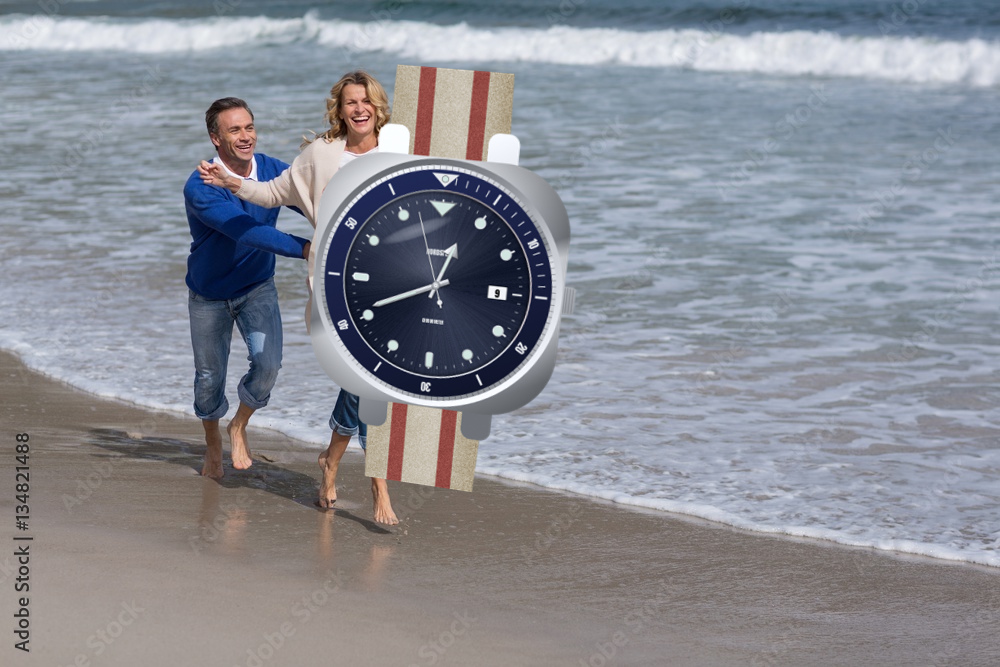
{"hour": 12, "minute": 40, "second": 57}
